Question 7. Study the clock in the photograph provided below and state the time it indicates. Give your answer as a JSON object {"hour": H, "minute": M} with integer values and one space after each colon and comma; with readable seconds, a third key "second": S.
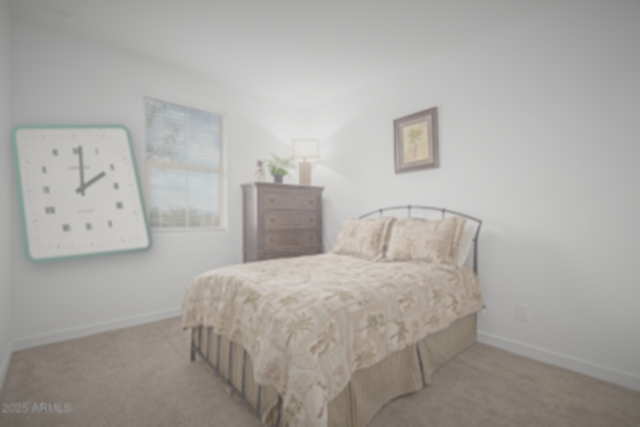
{"hour": 2, "minute": 1}
